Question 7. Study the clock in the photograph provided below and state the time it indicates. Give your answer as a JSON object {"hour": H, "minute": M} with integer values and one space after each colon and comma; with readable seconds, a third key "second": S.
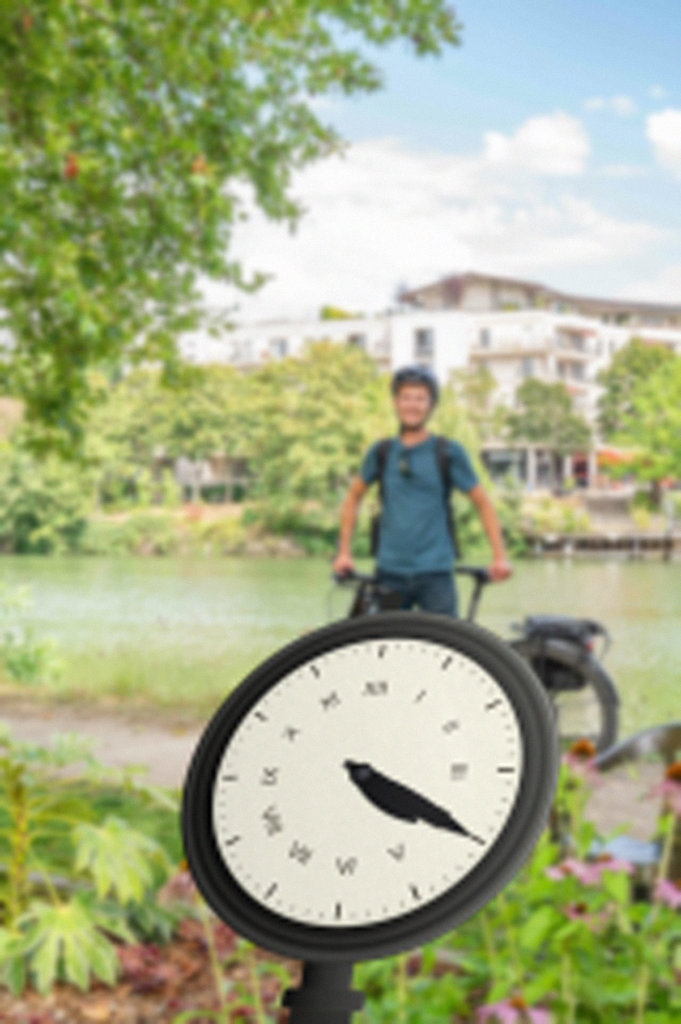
{"hour": 4, "minute": 20}
